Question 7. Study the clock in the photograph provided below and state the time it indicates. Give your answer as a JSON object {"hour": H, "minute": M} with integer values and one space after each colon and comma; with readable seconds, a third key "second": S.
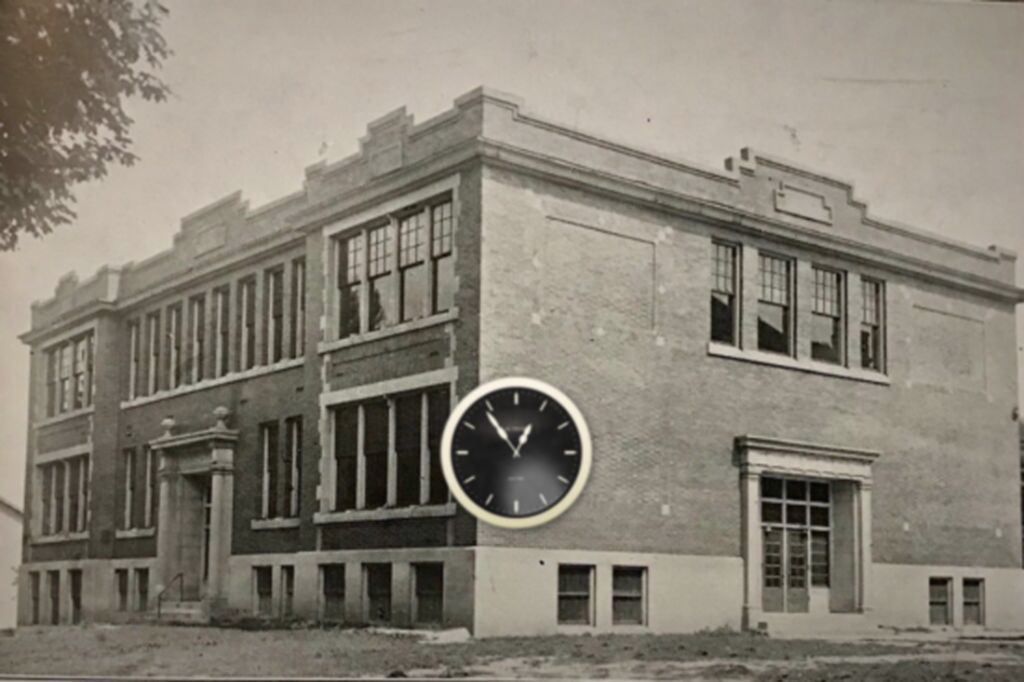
{"hour": 12, "minute": 54}
